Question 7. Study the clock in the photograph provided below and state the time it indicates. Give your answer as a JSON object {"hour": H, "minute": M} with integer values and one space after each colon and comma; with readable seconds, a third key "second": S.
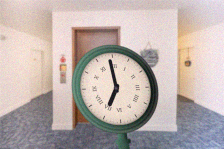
{"hour": 6, "minute": 59}
